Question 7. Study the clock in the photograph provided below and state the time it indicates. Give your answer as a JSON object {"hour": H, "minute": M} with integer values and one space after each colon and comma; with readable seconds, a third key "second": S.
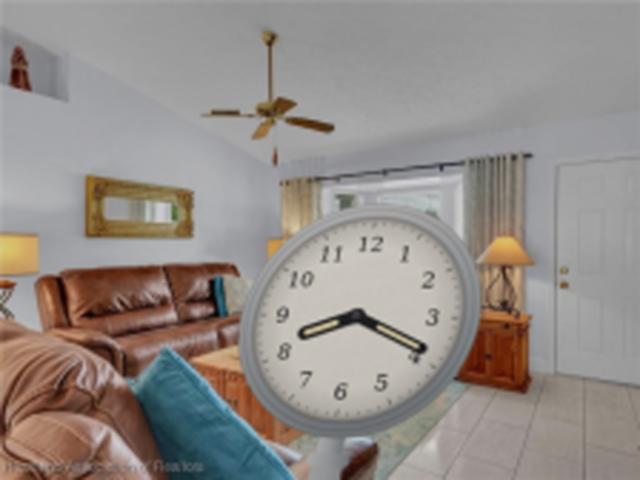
{"hour": 8, "minute": 19}
